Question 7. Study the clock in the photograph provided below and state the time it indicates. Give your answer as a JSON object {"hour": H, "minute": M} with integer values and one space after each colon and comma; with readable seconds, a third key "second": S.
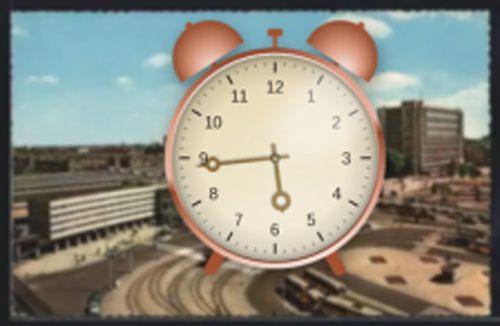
{"hour": 5, "minute": 44}
